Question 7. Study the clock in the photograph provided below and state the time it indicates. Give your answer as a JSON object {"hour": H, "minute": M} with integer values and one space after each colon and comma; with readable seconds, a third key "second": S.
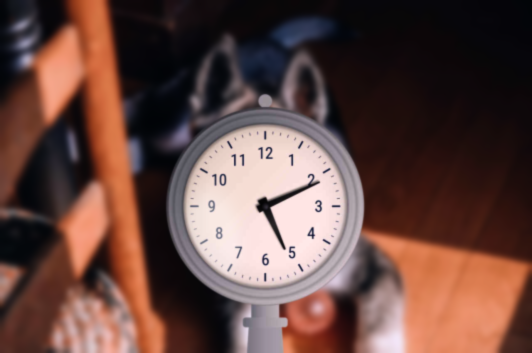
{"hour": 5, "minute": 11}
